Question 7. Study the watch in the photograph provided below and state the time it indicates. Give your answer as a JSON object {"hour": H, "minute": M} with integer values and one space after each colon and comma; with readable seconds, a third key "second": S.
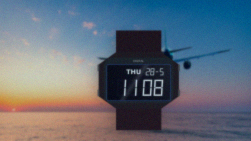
{"hour": 11, "minute": 8}
